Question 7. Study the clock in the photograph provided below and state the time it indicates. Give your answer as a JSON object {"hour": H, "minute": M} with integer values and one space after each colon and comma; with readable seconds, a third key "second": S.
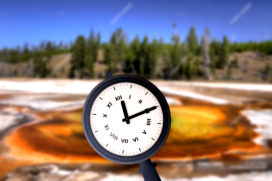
{"hour": 12, "minute": 15}
